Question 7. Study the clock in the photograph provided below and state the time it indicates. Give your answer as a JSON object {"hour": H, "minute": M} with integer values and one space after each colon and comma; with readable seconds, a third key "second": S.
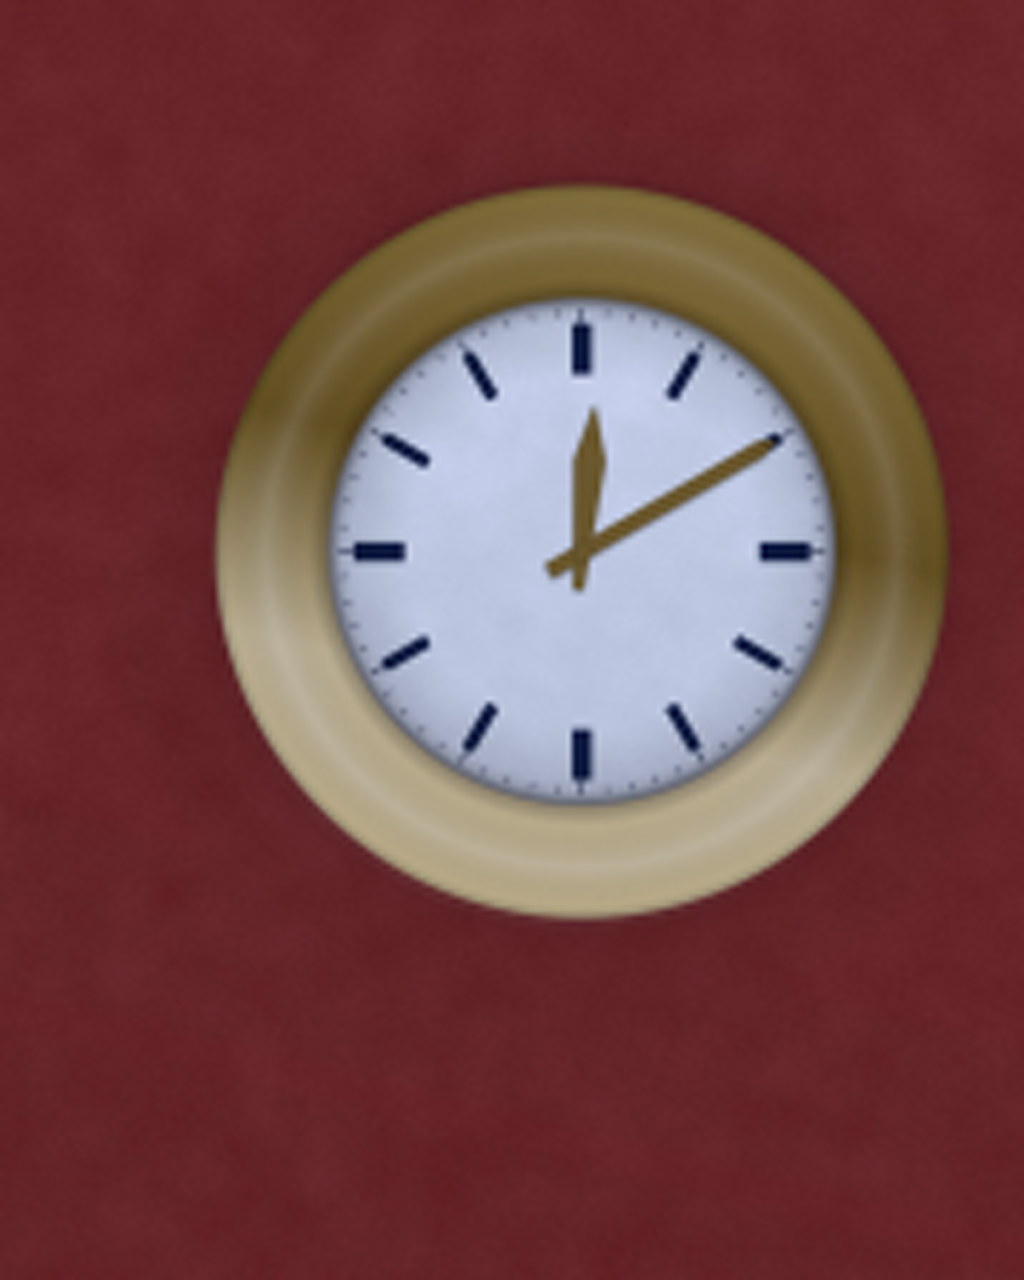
{"hour": 12, "minute": 10}
